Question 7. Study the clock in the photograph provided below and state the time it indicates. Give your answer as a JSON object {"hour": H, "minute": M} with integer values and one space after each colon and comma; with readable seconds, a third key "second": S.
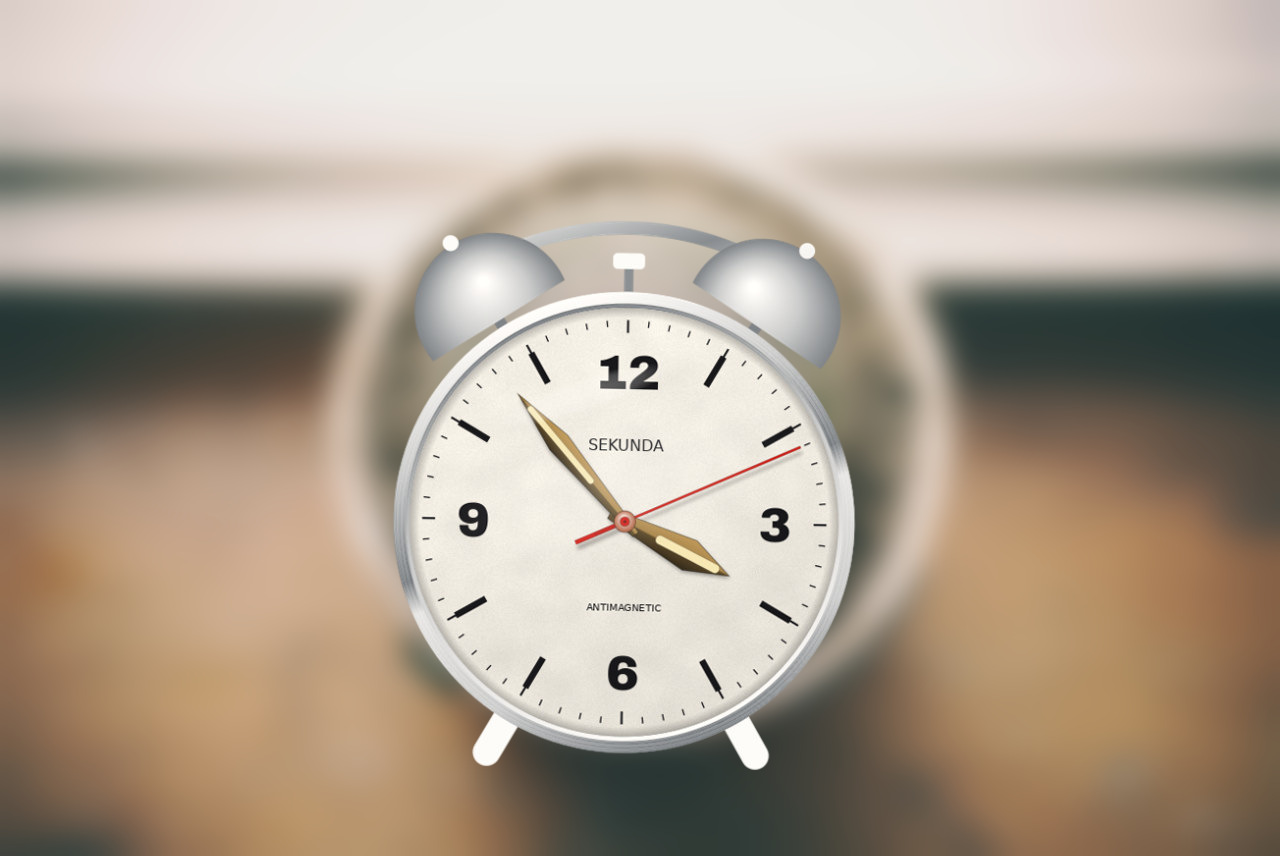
{"hour": 3, "minute": 53, "second": 11}
